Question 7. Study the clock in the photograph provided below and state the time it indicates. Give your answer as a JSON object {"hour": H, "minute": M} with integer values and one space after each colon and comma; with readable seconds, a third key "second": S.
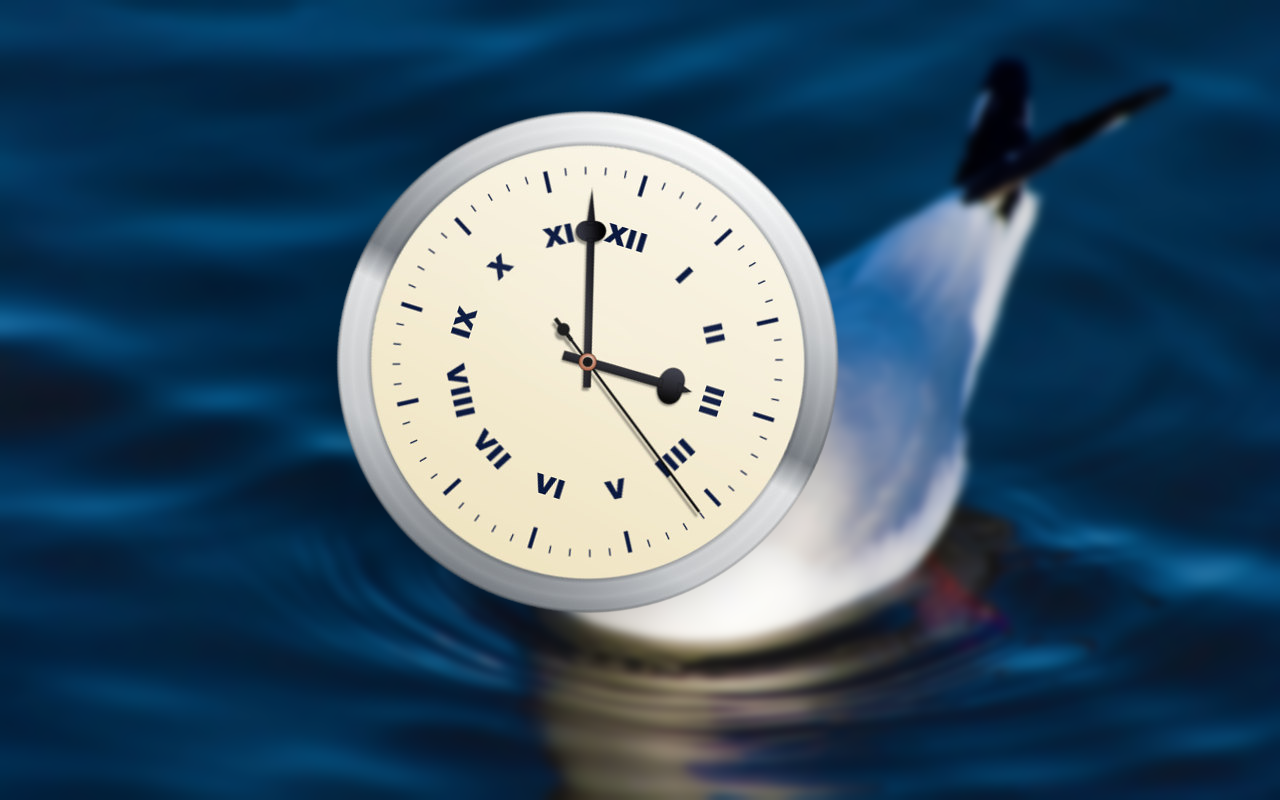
{"hour": 2, "minute": 57, "second": 21}
